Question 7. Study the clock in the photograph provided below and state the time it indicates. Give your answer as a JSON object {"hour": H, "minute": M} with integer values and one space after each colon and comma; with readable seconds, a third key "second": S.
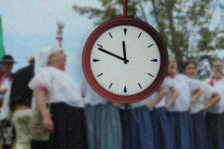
{"hour": 11, "minute": 49}
